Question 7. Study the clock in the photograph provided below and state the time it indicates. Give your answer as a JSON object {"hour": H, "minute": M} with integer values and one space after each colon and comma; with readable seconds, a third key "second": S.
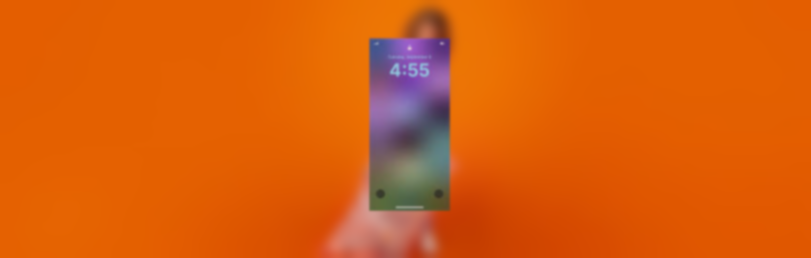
{"hour": 4, "minute": 55}
